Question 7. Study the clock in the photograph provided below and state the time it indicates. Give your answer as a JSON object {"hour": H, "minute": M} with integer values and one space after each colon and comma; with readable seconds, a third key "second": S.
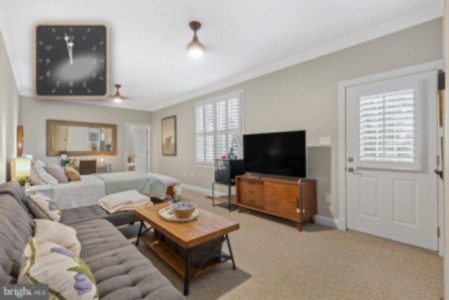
{"hour": 11, "minute": 58}
